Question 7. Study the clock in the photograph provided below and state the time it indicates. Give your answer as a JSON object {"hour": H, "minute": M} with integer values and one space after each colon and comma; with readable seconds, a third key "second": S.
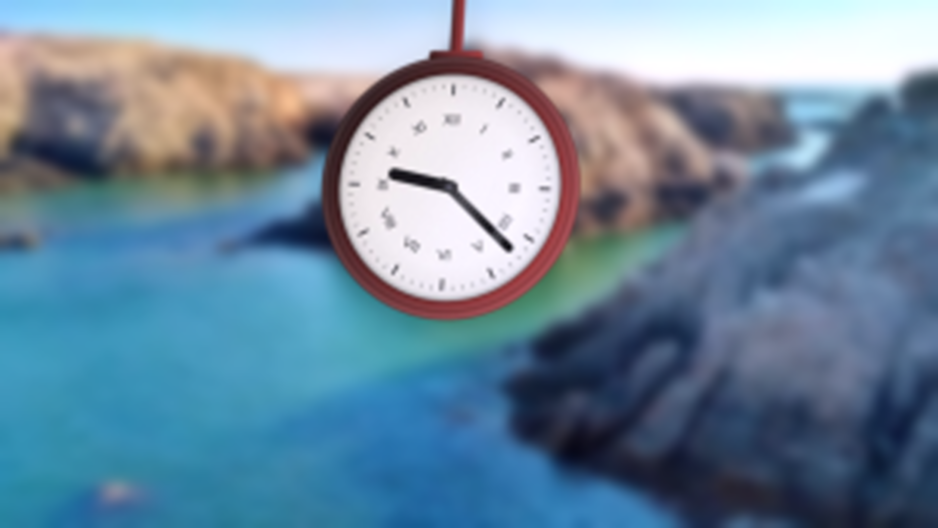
{"hour": 9, "minute": 22}
